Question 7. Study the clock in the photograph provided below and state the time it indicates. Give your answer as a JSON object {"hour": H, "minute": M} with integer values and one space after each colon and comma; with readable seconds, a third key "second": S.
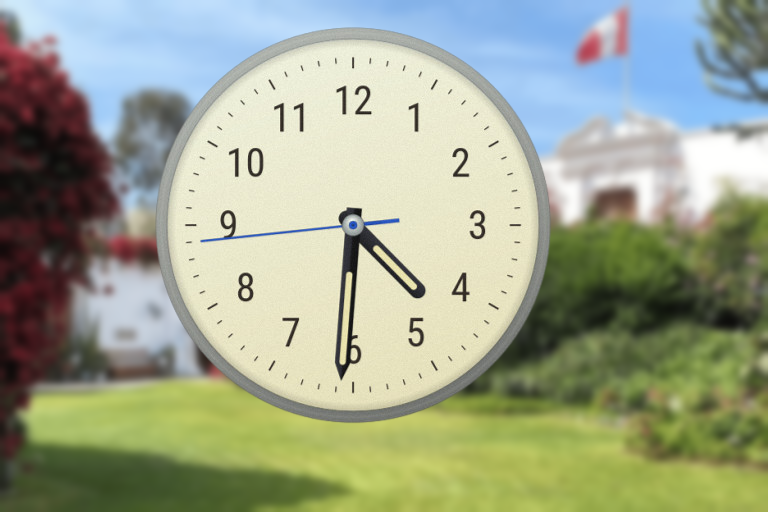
{"hour": 4, "minute": 30, "second": 44}
